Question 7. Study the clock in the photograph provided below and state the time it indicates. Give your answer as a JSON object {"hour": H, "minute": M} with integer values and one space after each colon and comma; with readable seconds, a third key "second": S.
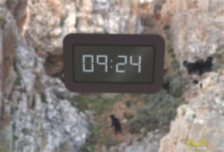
{"hour": 9, "minute": 24}
